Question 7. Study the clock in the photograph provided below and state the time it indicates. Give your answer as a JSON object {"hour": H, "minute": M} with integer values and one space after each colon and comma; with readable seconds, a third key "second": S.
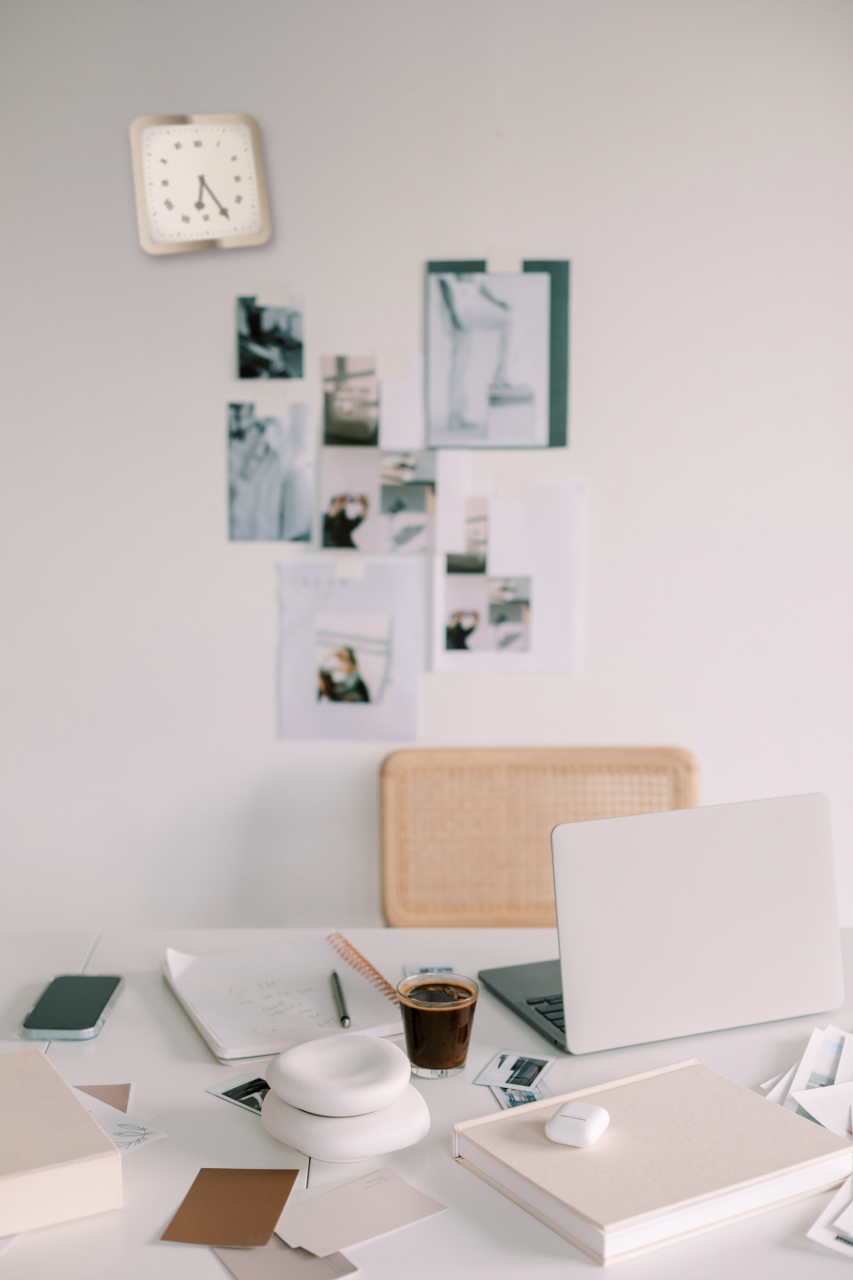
{"hour": 6, "minute": 25}
